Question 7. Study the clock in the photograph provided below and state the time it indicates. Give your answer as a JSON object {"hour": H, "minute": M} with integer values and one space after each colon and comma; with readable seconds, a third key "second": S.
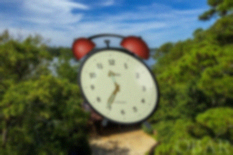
{"hour": 11, "minute": 36}
